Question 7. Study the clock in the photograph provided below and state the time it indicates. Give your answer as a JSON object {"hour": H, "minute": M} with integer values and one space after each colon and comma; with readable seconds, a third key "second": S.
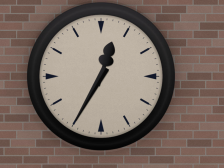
{"hour": 12, "minute": 35}
